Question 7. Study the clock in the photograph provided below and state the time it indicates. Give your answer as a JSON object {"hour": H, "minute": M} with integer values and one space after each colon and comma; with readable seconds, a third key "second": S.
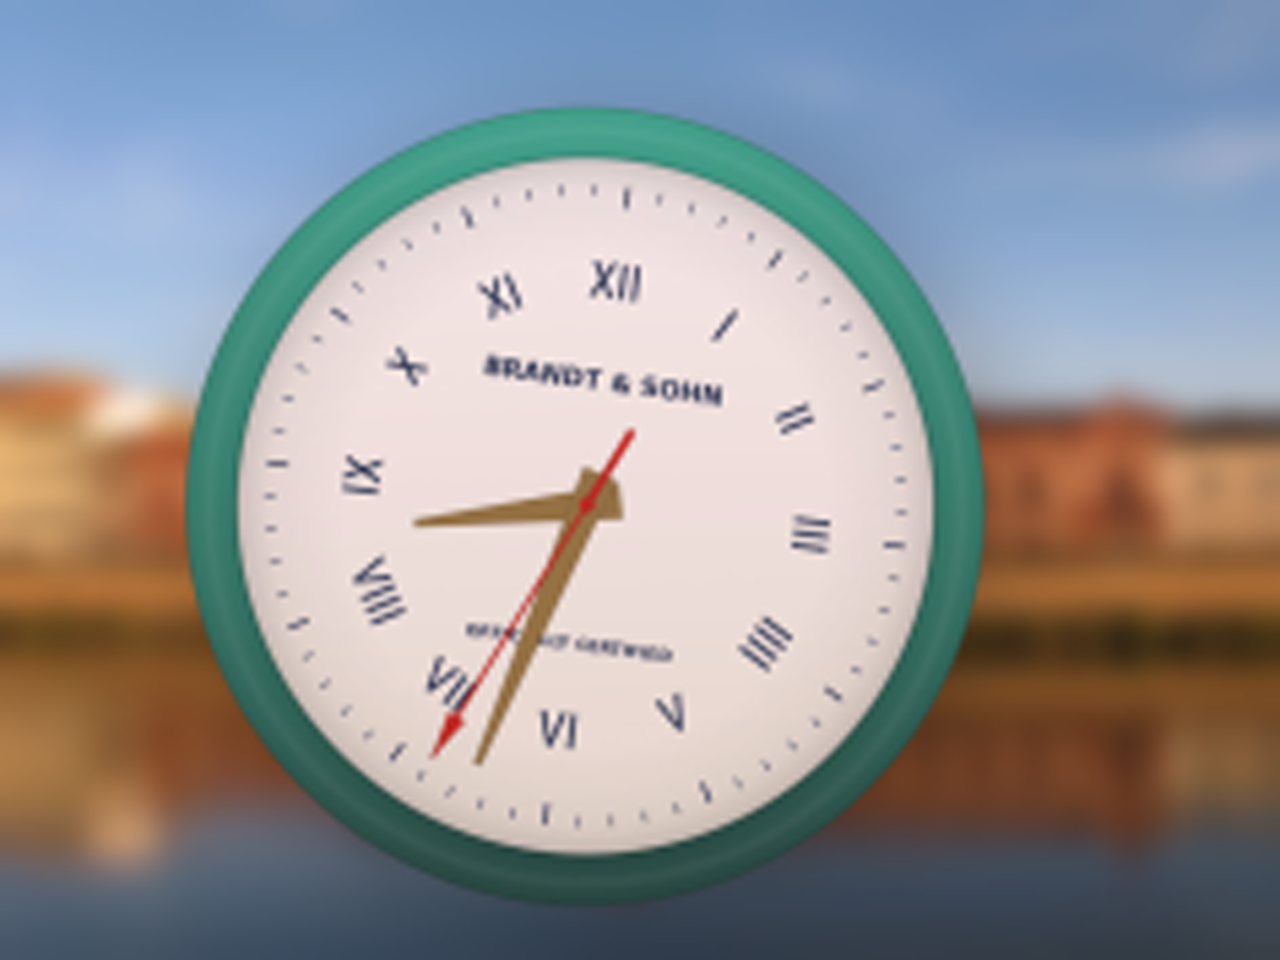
{"hour": 8, "minute": 32, "second": 34}
